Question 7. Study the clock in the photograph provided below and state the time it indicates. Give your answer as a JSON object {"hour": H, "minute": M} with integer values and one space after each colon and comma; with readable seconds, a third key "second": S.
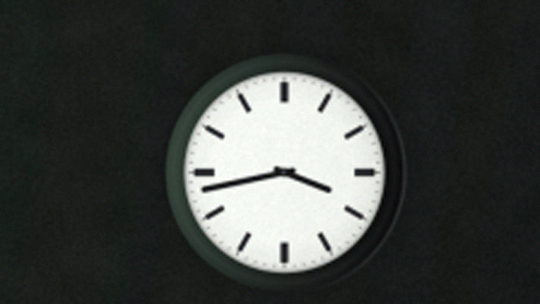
{"hour": 3, "minute": 43}
